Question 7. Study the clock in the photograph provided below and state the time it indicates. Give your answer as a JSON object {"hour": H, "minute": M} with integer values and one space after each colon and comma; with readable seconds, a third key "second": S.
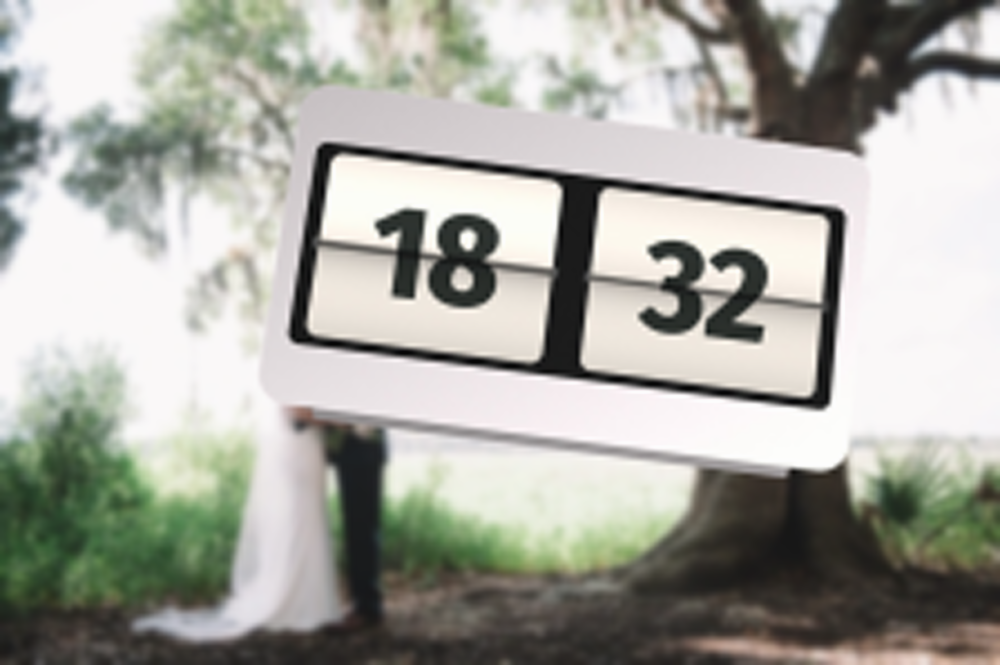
{"hour": 18, "minute": 32}
